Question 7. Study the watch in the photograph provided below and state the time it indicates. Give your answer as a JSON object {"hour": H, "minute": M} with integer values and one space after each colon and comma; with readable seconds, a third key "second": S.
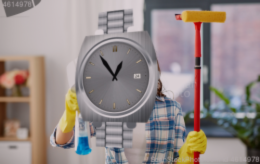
{"hour": 12, "minute": 54}
